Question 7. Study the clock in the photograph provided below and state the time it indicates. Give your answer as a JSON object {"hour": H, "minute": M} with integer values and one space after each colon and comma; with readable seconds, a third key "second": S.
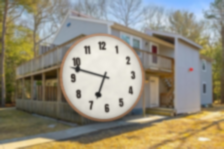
{"hour": 6, "minute": 48}
